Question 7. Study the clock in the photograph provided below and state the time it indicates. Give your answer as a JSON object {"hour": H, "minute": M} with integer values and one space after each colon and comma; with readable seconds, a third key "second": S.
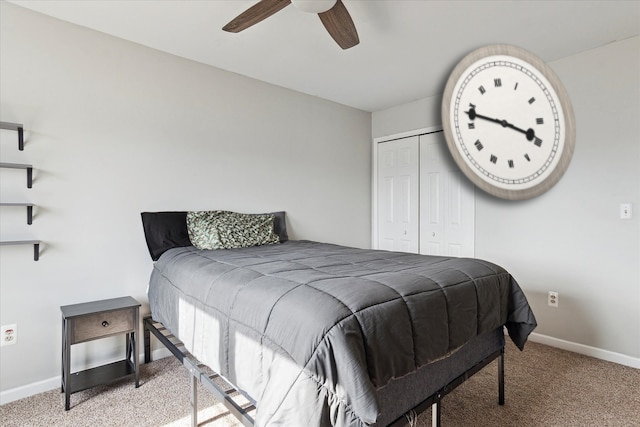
{"hour": 3, "minute": 48}
